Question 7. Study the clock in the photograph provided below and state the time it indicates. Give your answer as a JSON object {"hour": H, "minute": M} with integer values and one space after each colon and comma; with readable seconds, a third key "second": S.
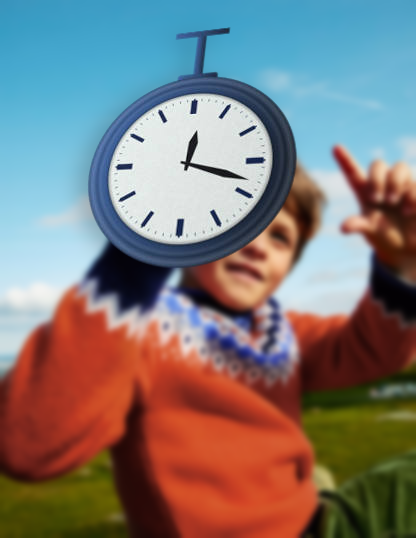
{"hour": 12, "minute": 18}
